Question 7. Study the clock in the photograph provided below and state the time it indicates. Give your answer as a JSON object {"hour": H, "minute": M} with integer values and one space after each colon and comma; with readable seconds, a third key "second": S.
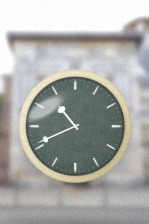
{"hour": 10, "minute": 41}
